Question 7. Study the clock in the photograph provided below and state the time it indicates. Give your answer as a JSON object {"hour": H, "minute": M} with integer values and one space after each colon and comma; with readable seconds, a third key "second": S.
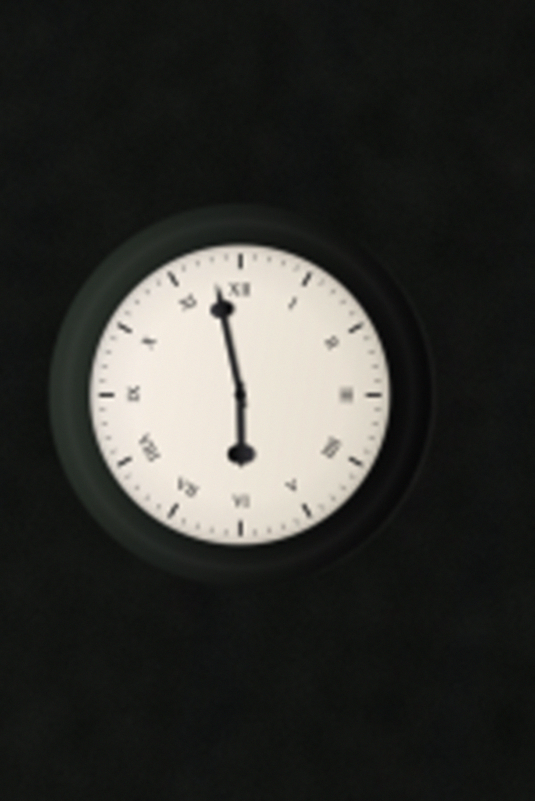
{"hour": 5, "minute": 58}
